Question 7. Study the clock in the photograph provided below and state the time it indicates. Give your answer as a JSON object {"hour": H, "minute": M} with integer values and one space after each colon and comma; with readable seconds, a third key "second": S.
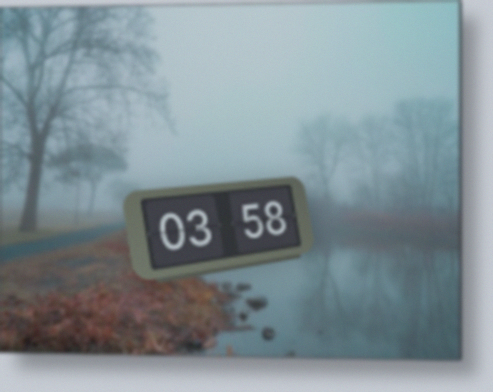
{"hour": 3, "minute": 58}
